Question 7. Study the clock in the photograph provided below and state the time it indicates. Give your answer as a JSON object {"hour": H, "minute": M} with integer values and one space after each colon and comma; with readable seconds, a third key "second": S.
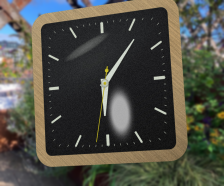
{"hour": 6, "minute": 6, "second": 32}
